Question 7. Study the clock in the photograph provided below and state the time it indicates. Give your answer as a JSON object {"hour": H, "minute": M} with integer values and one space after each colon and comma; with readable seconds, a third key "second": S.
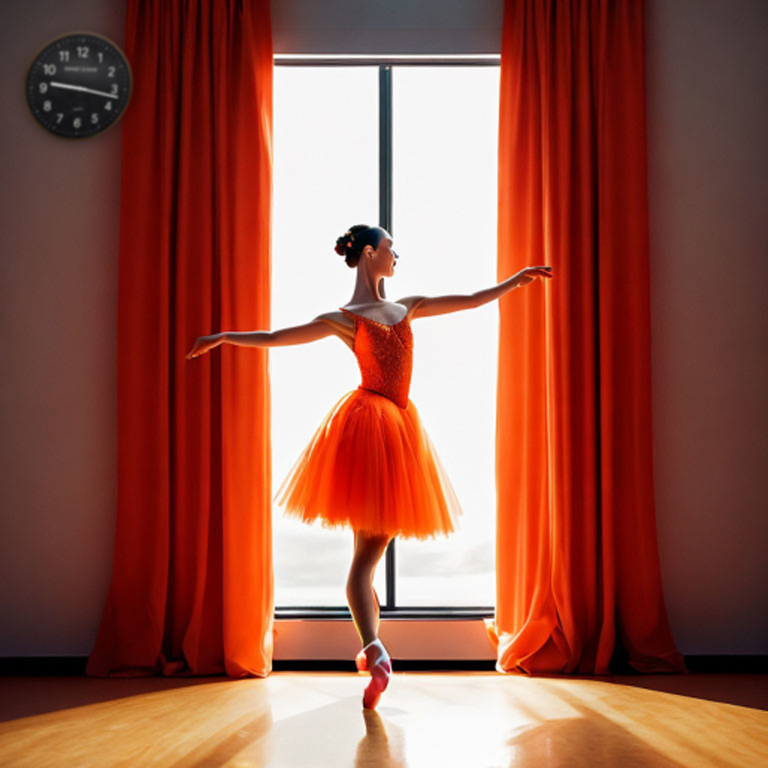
{"hour": 9, "minute": 17}
